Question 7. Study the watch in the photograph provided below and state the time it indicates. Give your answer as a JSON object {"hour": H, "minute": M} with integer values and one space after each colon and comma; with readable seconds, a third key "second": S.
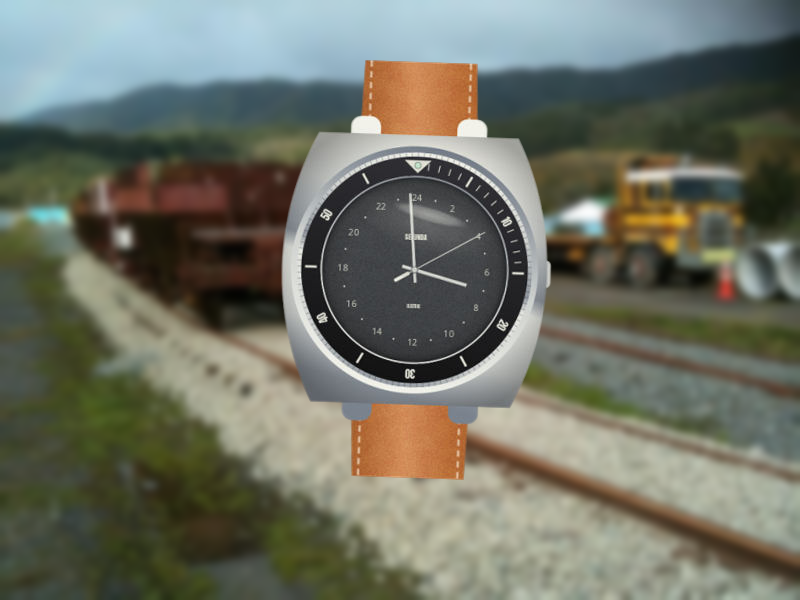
{"hour": 6, "minute": 59, "second": 10}
